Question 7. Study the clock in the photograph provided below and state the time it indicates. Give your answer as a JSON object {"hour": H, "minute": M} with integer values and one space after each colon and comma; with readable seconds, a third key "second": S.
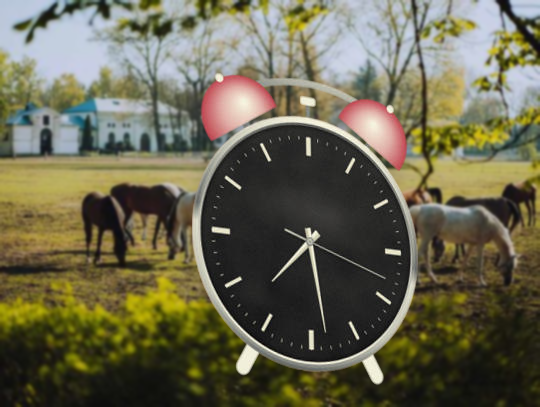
{"hour": 7, "minute": 28, "second": 18}
